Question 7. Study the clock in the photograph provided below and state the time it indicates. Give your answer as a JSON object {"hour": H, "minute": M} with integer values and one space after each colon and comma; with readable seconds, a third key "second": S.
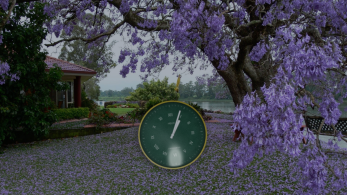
{"hour": 1, "minute": 4}
